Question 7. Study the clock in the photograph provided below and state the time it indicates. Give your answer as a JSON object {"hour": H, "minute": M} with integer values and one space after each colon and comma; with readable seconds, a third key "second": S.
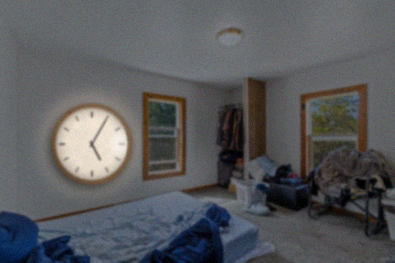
{"hour": 5, "minute": 5}
